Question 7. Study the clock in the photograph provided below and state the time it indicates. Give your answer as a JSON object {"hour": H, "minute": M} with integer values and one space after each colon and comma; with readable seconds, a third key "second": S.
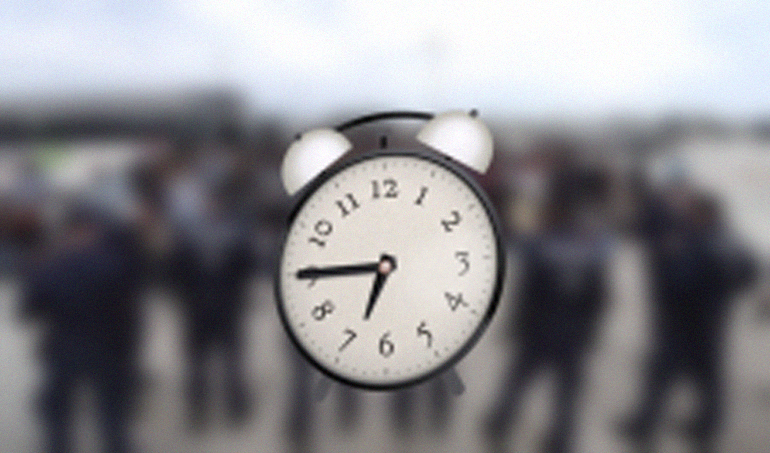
{"hour": 6, "minute": 45}
